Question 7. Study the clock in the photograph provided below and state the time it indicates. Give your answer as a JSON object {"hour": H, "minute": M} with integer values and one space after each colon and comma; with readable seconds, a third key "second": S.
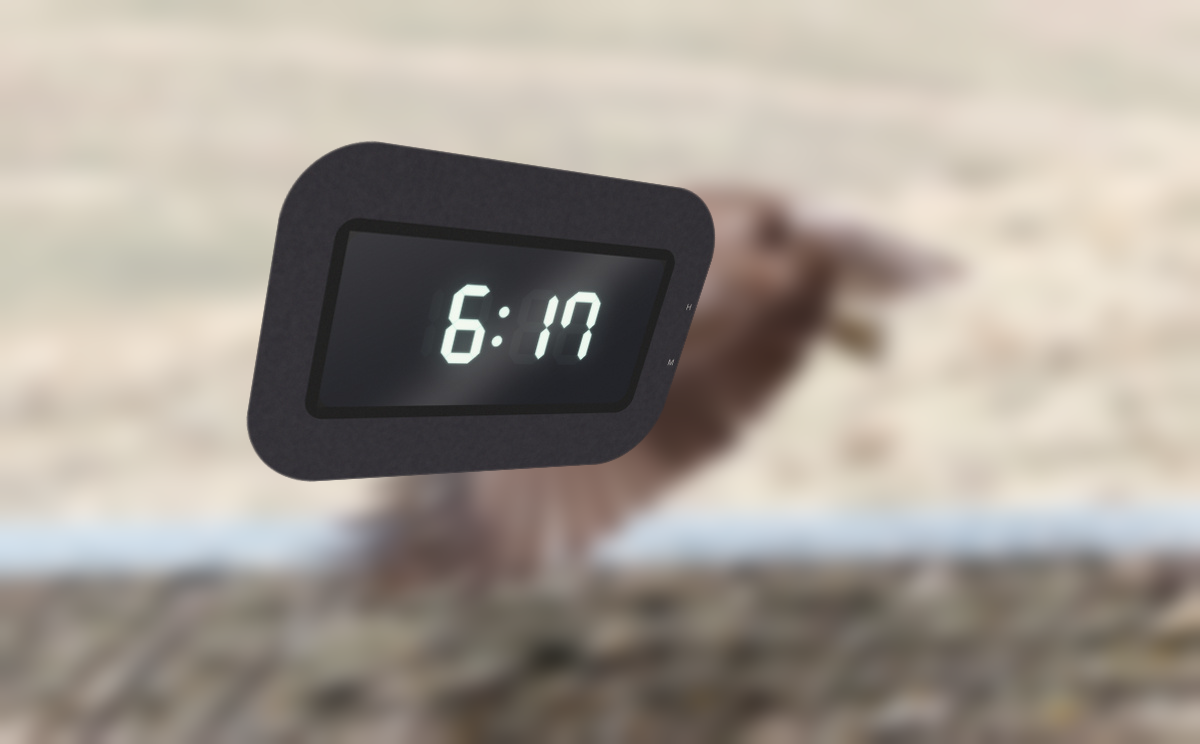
{"hour": 6, "minute": 17}
